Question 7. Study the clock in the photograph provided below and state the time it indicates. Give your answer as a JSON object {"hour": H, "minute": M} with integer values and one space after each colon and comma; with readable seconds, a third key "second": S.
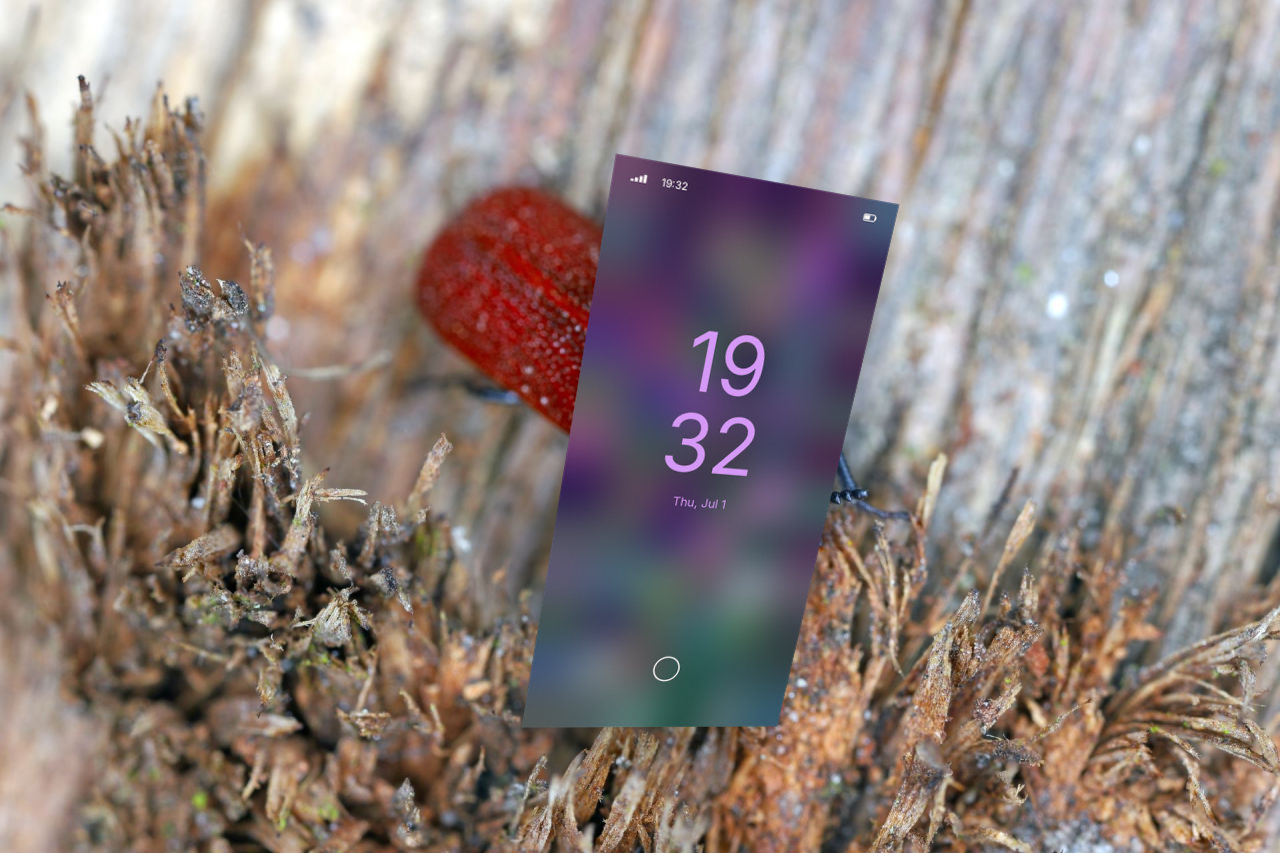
{"hour": 19, "minute": 32}
